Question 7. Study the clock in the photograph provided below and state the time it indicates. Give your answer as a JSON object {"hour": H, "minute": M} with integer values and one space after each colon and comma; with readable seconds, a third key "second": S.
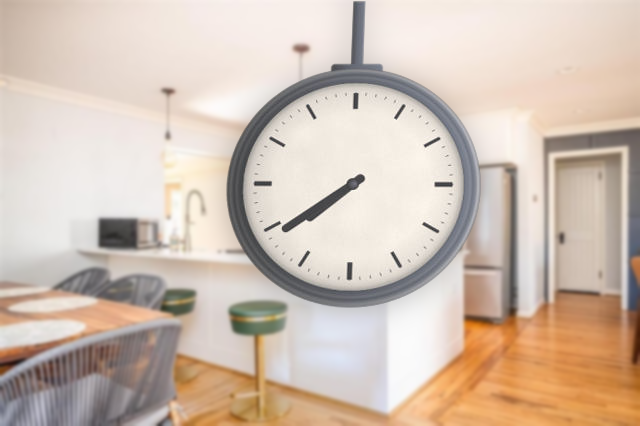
{"hour": 7, "minute": 39}
